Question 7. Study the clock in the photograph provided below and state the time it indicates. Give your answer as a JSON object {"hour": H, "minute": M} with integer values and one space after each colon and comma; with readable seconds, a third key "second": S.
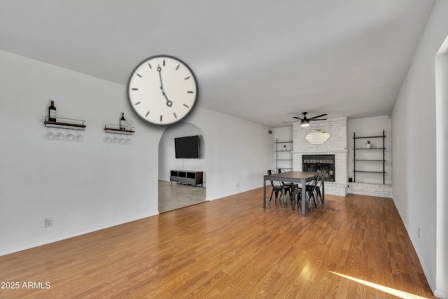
{"hour": 4, "minute": 58}
